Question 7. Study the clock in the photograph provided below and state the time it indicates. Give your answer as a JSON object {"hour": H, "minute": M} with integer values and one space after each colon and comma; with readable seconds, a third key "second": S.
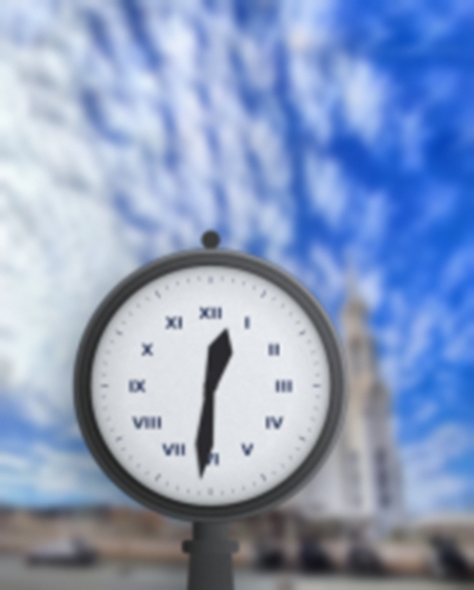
{"hour": 12, "minute": 31}
